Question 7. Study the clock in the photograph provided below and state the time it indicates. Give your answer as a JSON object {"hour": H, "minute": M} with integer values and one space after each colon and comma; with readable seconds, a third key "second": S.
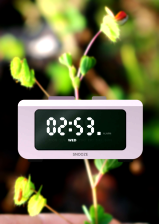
{"hour": 2, "minute": 53}
